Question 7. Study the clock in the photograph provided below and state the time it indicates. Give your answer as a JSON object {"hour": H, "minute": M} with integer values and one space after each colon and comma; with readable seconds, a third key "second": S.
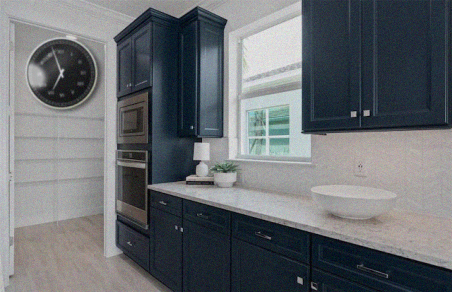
{"hour": 6, "minute": 57}
